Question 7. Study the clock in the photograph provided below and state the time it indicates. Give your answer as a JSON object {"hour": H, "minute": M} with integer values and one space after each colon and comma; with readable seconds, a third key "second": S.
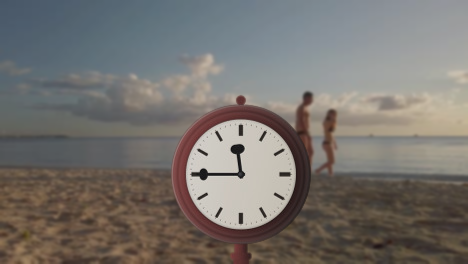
{"hour": 11, "minute": 45}
